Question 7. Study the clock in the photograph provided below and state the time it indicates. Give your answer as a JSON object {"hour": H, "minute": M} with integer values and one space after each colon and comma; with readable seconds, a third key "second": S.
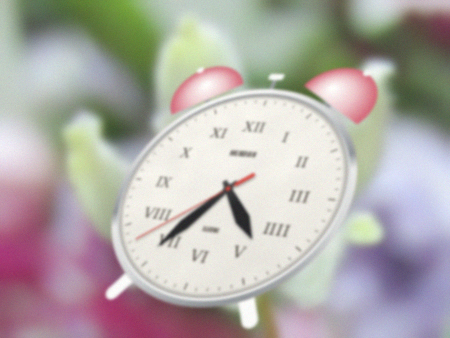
{"hour": 4, "minute": 35, "second": 38}
